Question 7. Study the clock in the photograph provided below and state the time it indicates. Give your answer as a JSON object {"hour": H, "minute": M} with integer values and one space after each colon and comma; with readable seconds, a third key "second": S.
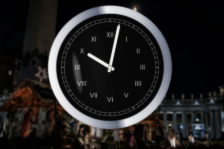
{"hour": 10, "minute": 2}
